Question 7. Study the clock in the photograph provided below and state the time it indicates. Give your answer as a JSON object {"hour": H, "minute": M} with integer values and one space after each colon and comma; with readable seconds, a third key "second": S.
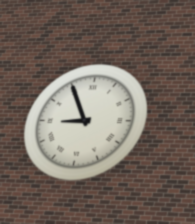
{"hour": 8, "minute": 55}
